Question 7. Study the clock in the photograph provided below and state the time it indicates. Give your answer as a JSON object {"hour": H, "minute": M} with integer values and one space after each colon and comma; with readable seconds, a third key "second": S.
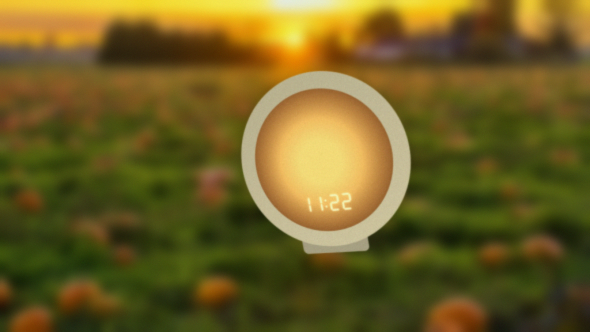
{"hour": 11, "minute": 22}
